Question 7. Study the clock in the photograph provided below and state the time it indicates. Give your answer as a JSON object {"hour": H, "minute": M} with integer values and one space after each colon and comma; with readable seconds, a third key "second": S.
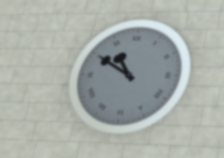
{"hour": 10, "minute": 50}
